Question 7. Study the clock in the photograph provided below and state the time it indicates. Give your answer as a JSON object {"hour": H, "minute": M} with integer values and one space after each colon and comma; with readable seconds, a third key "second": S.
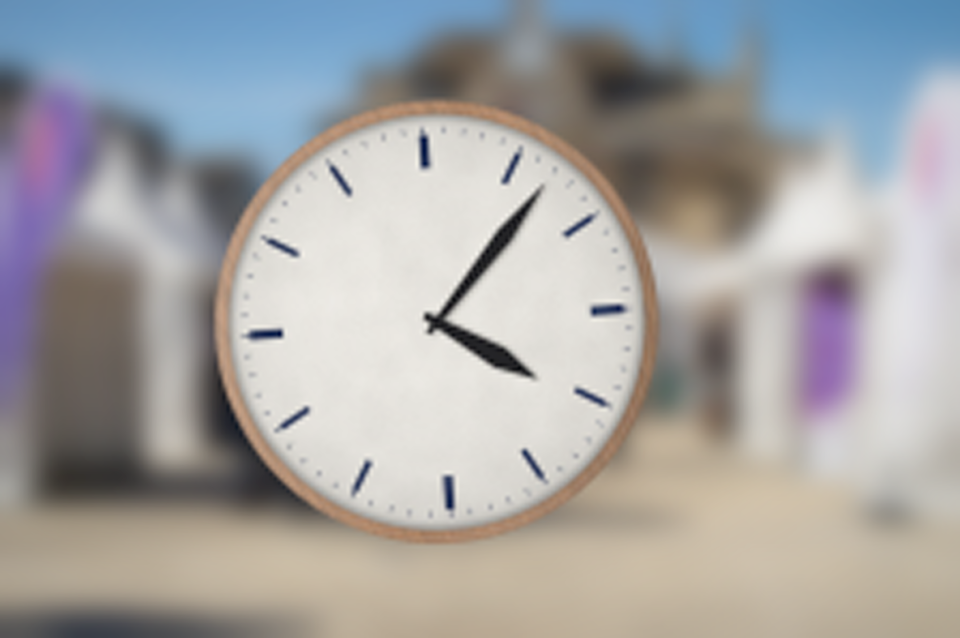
{"hour": 4, "minute": 7}
